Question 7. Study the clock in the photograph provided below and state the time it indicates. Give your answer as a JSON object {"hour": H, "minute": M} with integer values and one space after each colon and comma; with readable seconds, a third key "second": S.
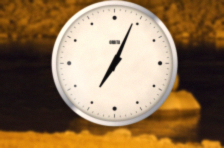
{"hour": 7, "minute": 4}
